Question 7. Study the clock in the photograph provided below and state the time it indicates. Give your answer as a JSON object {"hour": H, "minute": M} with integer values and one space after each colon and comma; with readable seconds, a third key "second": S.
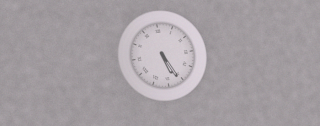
{"hour": 5, "minute": 26}
